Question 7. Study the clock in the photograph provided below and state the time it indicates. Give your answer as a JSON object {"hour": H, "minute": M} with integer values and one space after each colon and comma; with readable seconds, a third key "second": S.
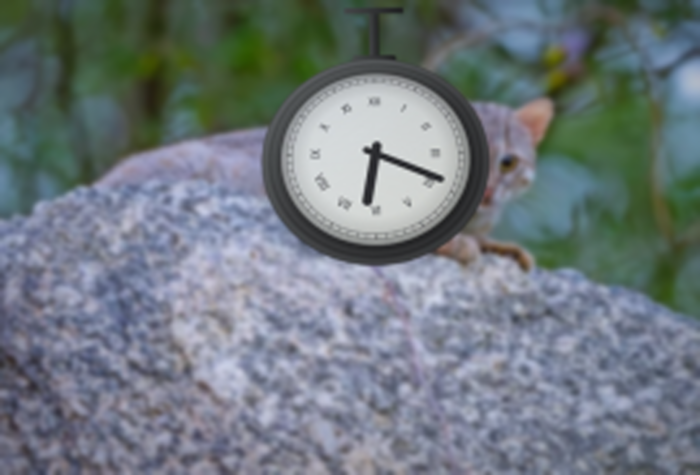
{"hour": 6, "minute": 19}
